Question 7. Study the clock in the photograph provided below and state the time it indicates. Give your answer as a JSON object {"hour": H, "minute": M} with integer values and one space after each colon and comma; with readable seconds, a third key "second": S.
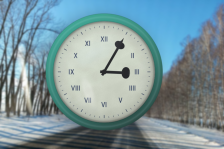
{"hour": 3, "minute": 5}
